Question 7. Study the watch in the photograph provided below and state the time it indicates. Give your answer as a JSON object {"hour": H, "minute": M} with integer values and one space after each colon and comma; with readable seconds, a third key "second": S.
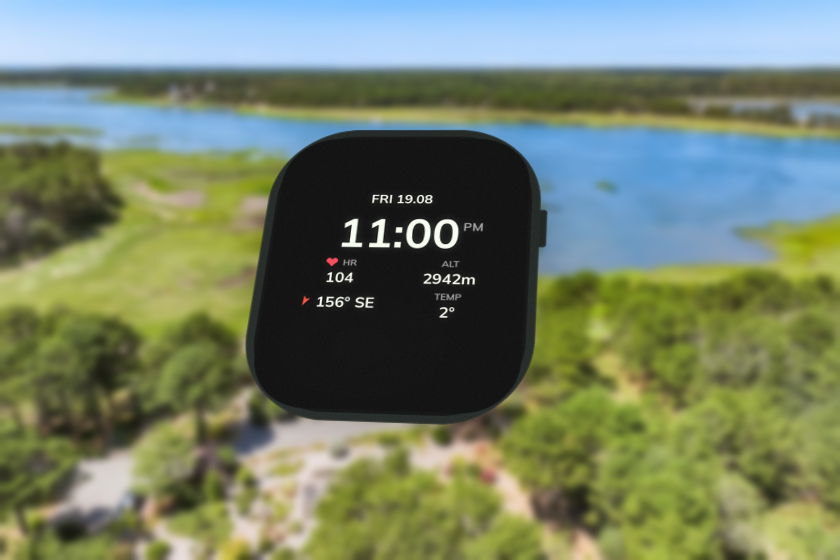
{"hour": 11, "minute": 0}
